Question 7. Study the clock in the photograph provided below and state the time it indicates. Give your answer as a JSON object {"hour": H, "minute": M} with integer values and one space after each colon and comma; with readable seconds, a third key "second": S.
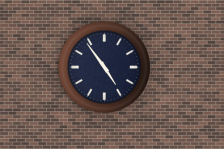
{"hour": 4, "minute": 54}
